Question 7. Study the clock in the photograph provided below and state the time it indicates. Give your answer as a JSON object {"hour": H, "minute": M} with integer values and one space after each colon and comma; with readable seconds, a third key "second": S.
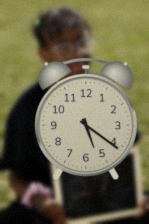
{"hour": 5, "minute": 21}
